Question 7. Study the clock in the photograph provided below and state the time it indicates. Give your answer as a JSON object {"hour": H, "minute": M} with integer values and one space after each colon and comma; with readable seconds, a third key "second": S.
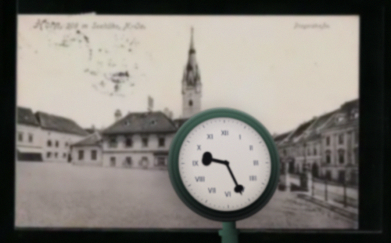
{"hour": 9, "minute": 26}
